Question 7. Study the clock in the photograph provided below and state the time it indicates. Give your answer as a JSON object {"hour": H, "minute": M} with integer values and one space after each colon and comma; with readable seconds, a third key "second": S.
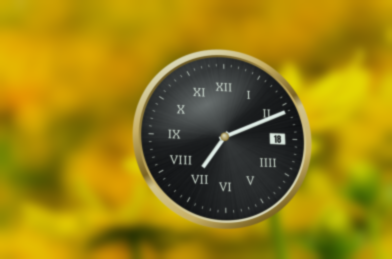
{"hour": 7, "minute": 11}
